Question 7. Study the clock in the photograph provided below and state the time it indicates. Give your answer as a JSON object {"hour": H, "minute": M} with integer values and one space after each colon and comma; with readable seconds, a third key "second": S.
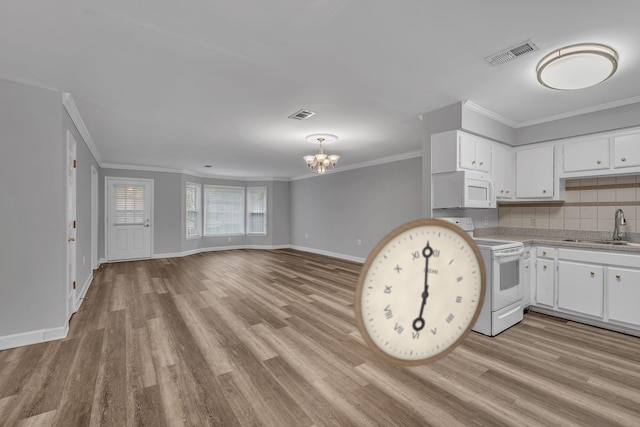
{"hour": 5, "minute": 58}
